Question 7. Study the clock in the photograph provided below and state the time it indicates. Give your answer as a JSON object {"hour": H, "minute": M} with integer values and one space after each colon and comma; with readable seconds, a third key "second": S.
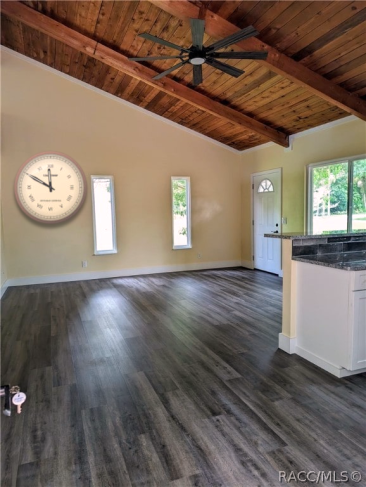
{"hour": 11, "minute": 50}
